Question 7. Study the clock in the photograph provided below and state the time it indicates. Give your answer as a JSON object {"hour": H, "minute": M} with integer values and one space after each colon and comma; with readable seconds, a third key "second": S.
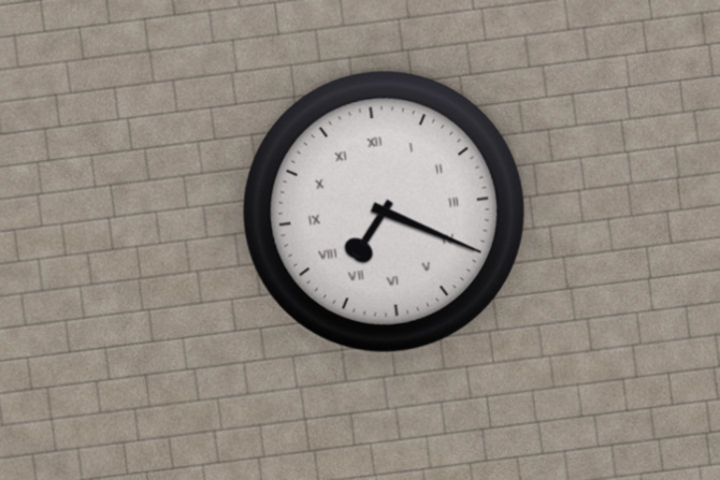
{"hour": 7, "minute": 20}
